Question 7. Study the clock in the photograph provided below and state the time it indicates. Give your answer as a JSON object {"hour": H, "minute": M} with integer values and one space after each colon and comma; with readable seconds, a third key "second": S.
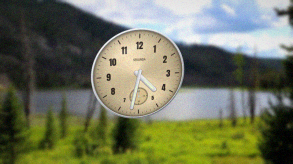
{"hour": 4, "minute": 32}
